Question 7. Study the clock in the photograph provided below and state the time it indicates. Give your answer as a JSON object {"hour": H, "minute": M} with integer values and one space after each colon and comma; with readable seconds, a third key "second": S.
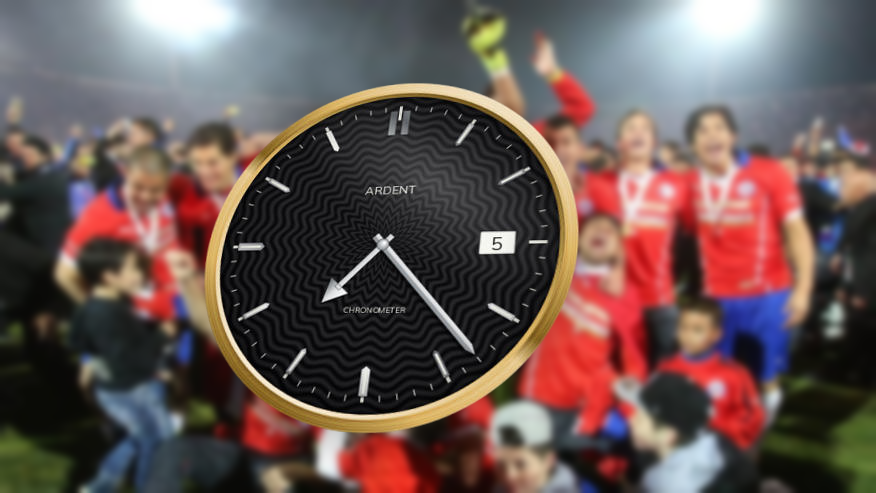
{"hour": 7, "minute": 23}
